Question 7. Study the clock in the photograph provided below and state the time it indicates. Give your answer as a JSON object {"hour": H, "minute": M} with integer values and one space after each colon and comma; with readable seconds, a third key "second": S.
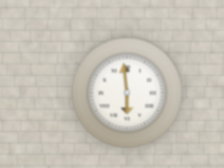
{"hour": 5, "minute": 59}
